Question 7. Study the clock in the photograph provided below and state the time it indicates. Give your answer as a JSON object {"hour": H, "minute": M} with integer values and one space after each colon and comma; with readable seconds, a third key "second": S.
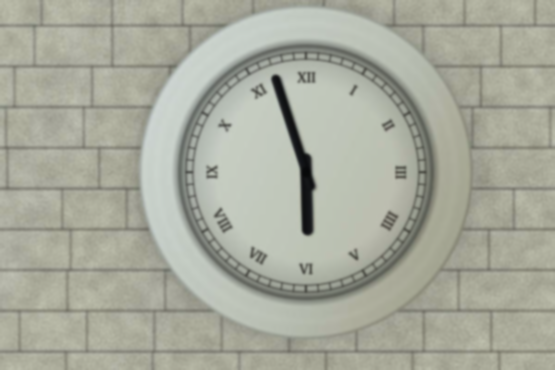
{"hour": 5, "minute": 57}
